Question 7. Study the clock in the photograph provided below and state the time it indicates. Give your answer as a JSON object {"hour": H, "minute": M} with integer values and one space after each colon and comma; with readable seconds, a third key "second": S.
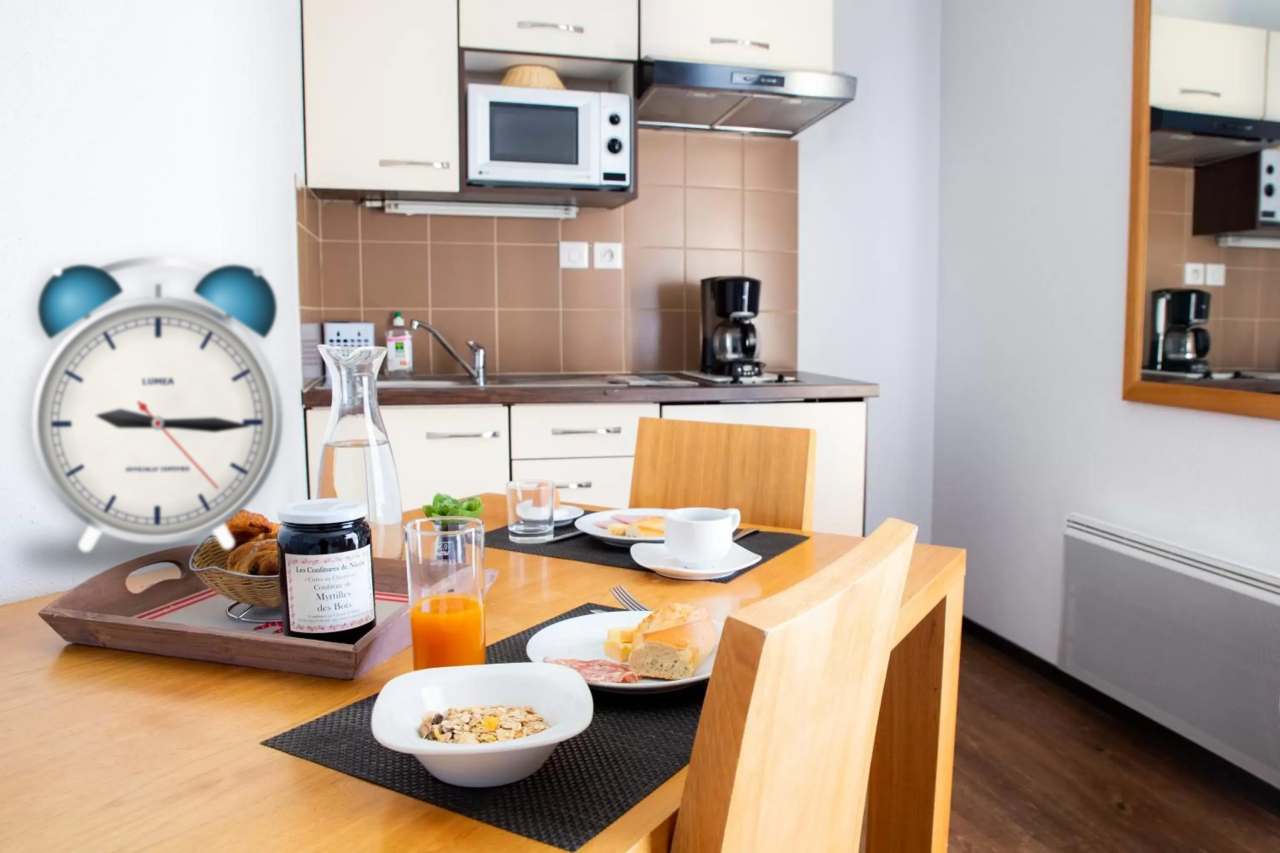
{"hour": 9, "minute": 15, "second": 23}
